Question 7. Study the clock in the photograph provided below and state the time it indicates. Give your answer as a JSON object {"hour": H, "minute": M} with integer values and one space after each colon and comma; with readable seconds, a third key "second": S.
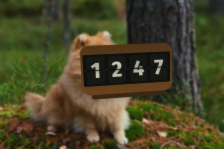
{"hour": 12, "minute": 47}
